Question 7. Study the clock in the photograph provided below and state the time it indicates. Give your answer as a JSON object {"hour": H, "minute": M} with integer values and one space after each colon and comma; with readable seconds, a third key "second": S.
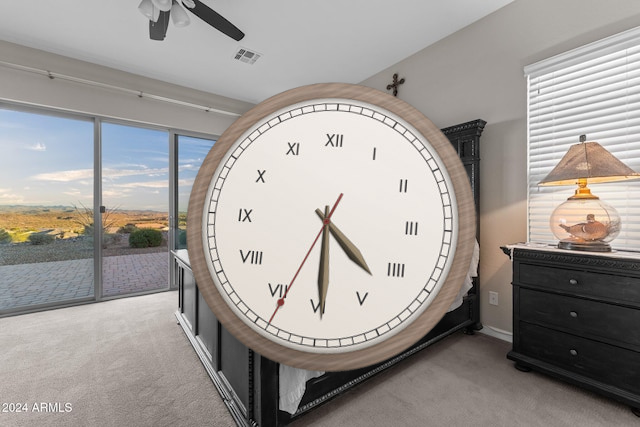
{"hour": 4, "minute": 29, "second": 34}
